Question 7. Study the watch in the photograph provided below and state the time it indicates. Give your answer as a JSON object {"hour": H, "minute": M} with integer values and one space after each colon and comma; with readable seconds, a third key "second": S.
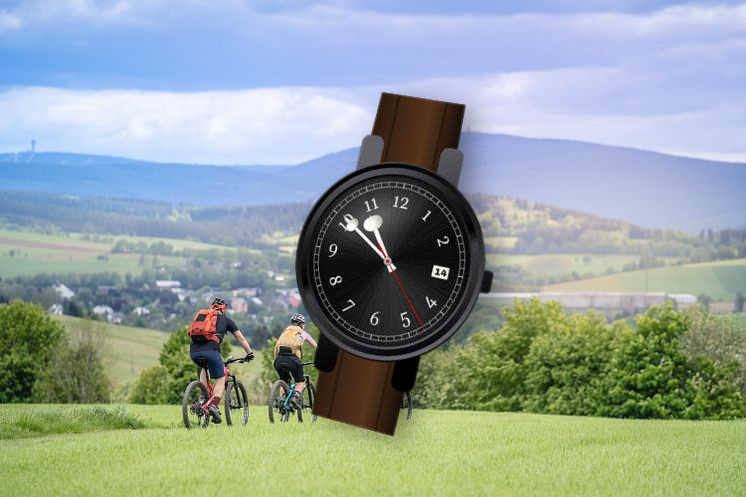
{"hour": 10, "minute": 50, "second": 23}
